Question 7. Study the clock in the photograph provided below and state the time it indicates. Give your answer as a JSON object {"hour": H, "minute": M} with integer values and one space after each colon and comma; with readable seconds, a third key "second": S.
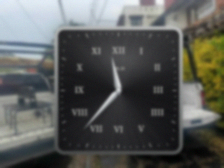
{"hour": 11, "minute": 37}
